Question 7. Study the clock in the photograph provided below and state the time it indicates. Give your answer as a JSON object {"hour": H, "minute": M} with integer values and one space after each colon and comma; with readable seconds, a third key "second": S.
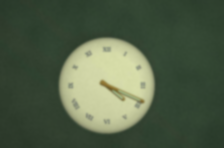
{"hour": 4, "minute": 19}
